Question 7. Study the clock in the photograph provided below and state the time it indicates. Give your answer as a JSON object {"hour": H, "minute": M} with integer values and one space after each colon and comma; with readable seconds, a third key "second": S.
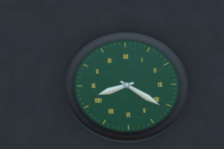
{"hour": 8, "minute": 21}
